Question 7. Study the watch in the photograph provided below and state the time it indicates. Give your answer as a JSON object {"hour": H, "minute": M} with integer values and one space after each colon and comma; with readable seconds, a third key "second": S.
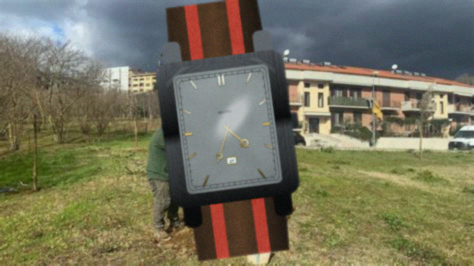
{"hour": 4, "minute": 34}
